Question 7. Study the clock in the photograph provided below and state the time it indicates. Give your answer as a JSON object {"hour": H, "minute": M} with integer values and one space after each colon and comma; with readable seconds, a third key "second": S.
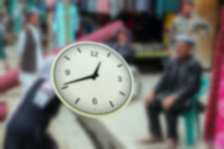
{"hour": 12, "minute": 41}
